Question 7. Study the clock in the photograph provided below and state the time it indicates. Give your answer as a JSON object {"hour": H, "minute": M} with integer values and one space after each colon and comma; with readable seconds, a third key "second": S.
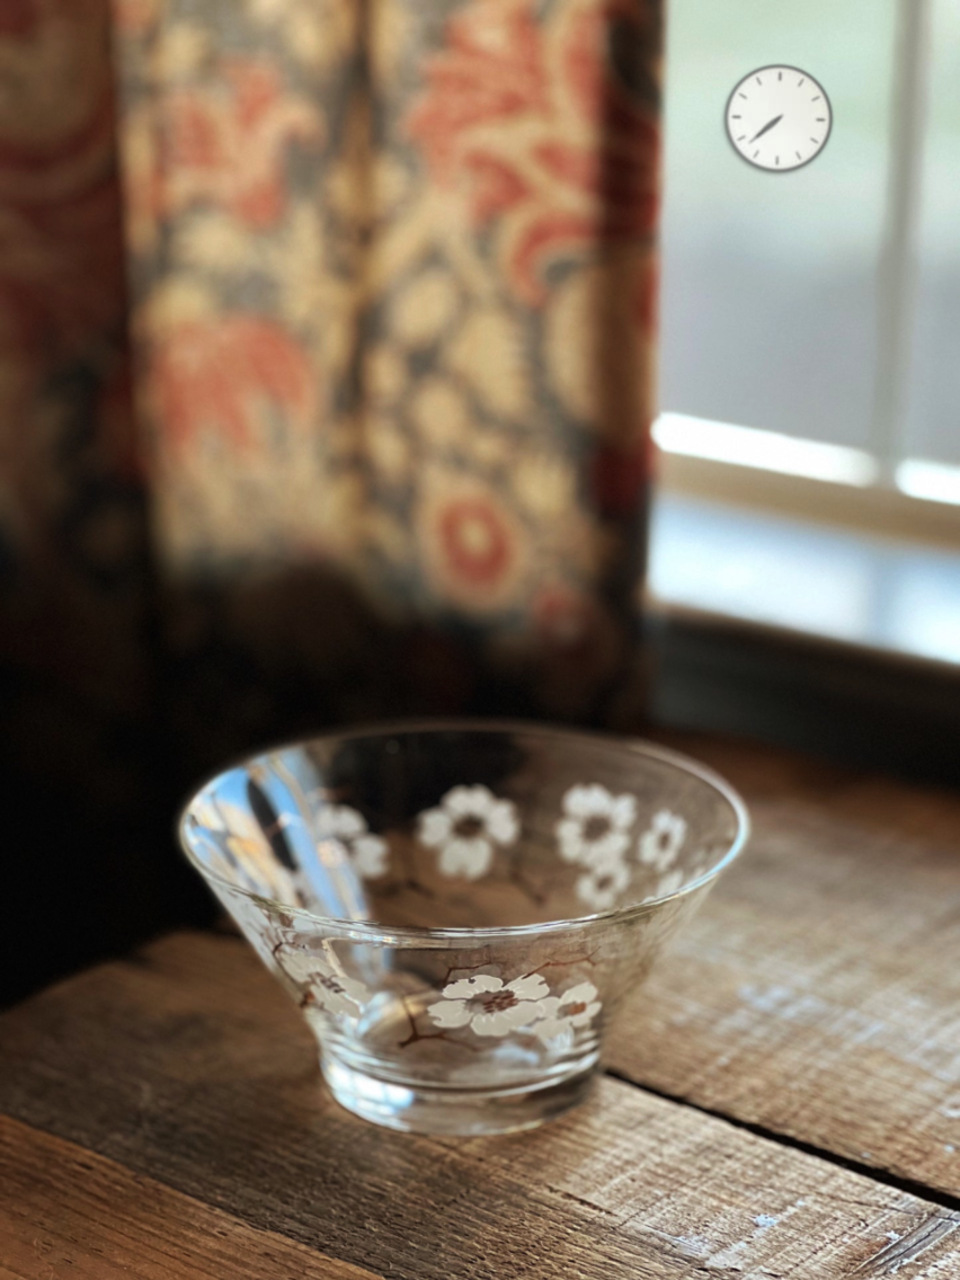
{"hour": 7, "minute": 38}
